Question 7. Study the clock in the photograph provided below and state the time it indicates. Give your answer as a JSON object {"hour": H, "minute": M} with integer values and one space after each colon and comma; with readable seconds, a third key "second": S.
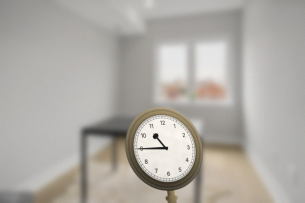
{"hour": 10, "minute": 45}
